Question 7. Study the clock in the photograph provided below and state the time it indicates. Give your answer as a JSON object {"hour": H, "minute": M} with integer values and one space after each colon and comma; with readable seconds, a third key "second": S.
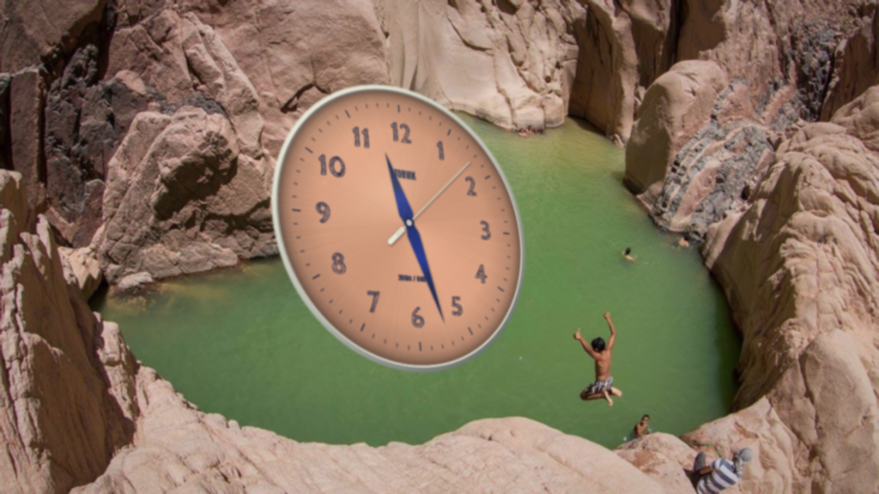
{"hour": 11, "minute": 27, "second": 8}
